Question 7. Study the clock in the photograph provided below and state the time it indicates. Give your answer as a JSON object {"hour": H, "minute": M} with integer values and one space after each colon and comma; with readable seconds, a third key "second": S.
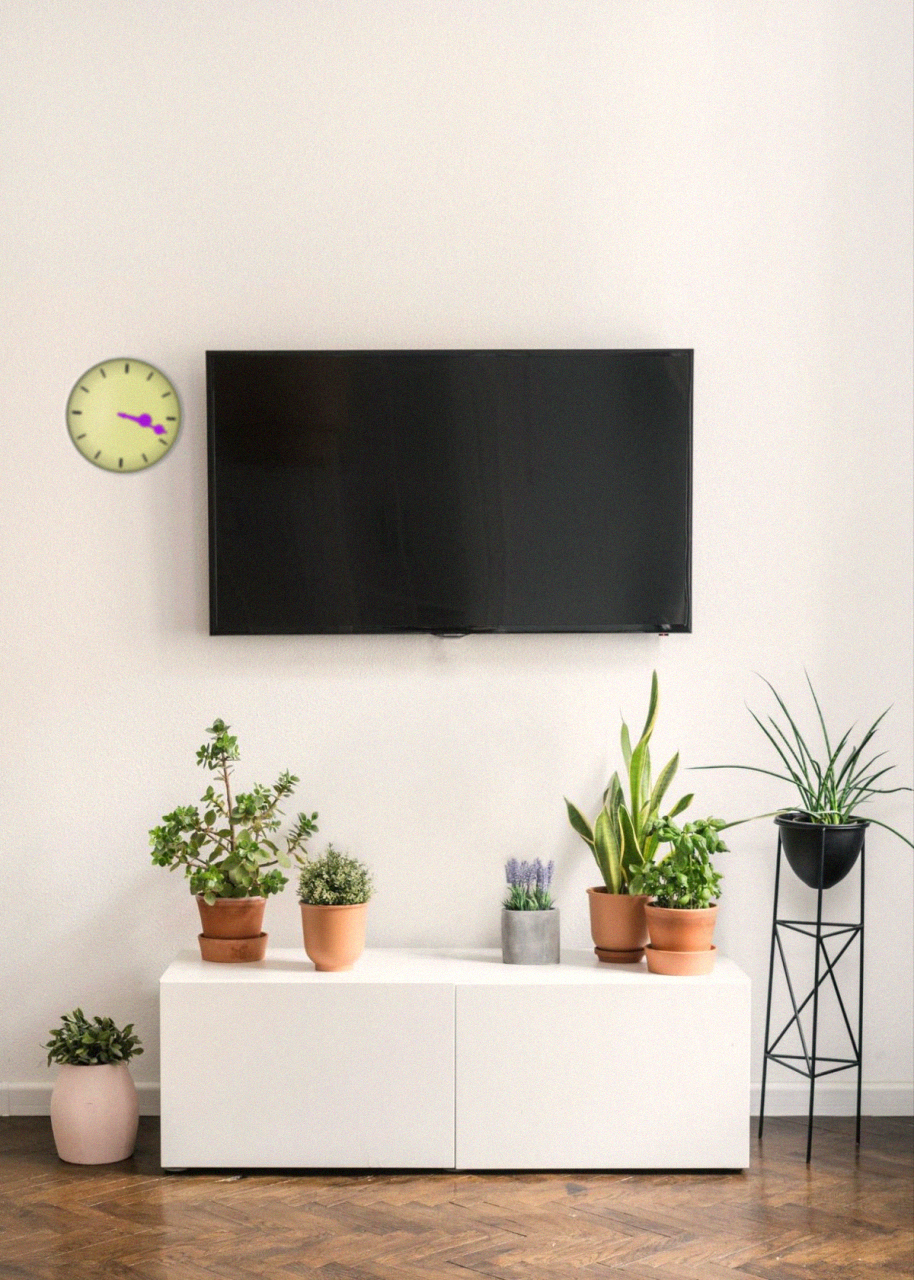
{"hour": 3, "minute": 18}
